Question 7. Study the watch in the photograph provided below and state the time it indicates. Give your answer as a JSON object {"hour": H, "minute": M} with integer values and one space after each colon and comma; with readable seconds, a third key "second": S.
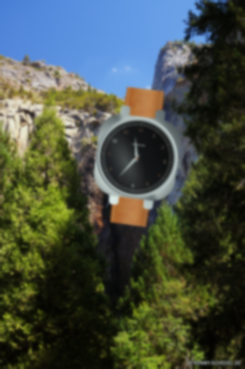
{"hour": 11, "minute": 36}
